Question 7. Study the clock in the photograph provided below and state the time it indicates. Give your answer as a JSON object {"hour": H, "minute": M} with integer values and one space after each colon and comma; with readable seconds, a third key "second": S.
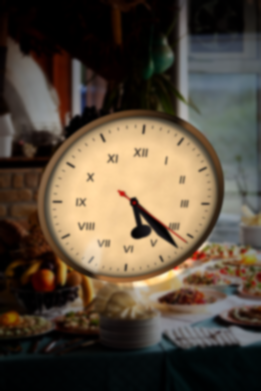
{"hour": 5, "minute": 22, "second": 21}
